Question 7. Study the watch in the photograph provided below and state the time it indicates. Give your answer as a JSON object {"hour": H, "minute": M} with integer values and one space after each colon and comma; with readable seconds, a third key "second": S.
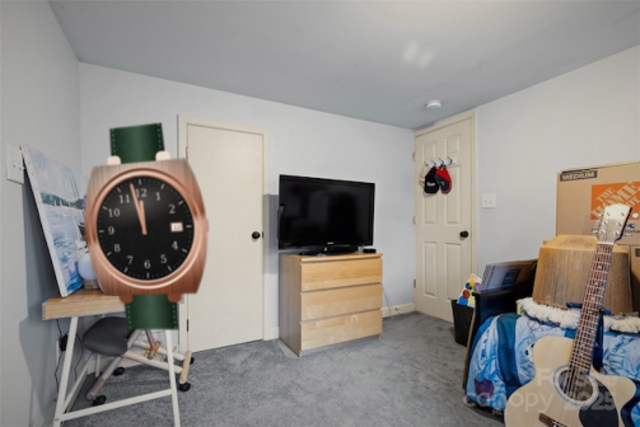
{"hour": 11, "minute": 58}
